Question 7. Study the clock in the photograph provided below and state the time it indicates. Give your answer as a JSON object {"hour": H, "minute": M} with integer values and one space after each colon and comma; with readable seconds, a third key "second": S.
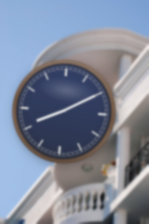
{"hour": 8, "minute": 10}
